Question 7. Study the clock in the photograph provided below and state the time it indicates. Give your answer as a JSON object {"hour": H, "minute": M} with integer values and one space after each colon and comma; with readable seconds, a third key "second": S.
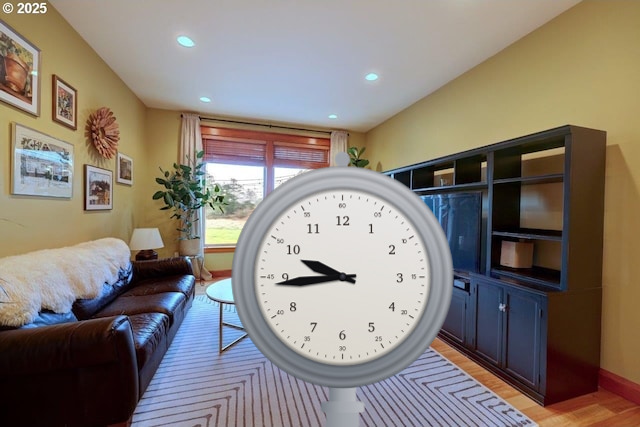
{"hour": 9, "minute": 44}
